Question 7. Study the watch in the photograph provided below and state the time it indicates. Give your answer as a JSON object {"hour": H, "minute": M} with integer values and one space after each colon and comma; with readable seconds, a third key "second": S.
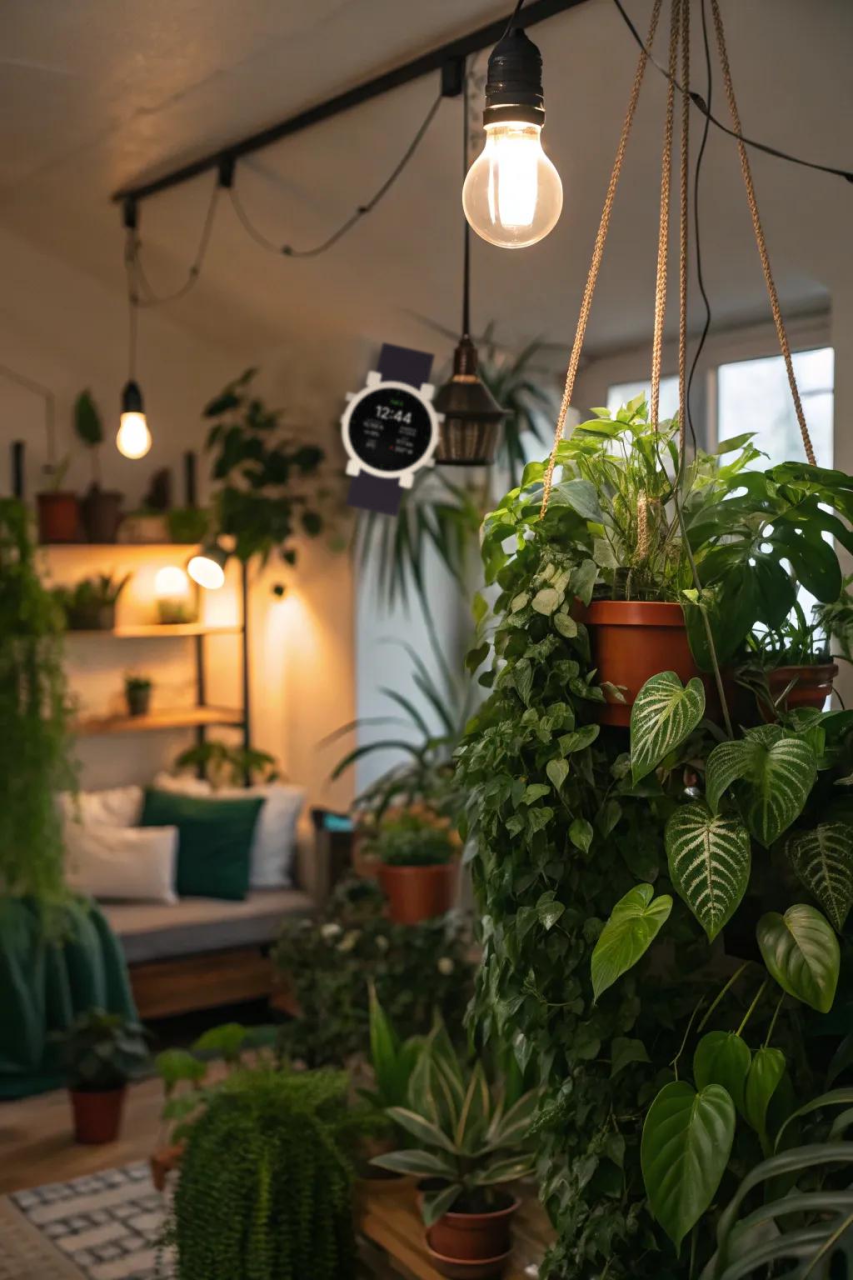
{"hour": 12, "minute": 44}
